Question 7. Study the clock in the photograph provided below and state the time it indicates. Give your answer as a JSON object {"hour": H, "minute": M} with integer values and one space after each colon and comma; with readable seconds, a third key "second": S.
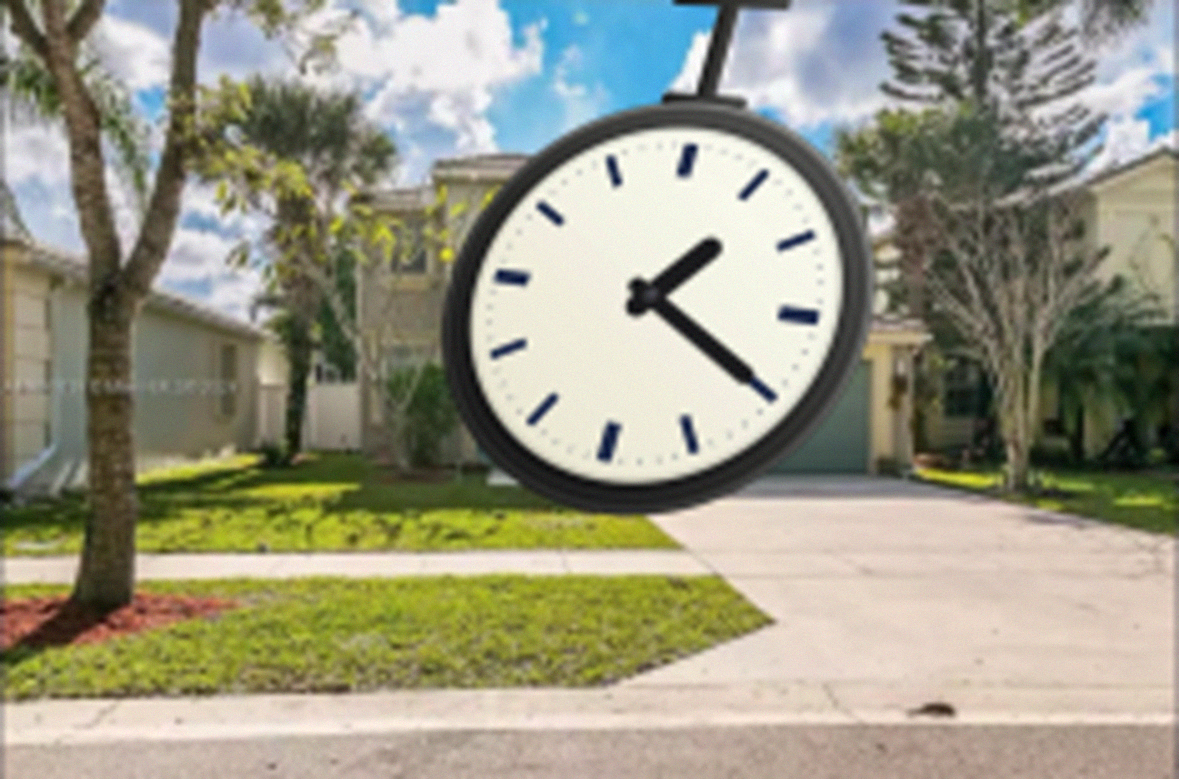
{"hour": 1, "minute": 20}
